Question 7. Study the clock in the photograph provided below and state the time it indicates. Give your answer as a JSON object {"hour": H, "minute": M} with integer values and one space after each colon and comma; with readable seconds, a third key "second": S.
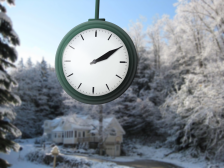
{"hour": 2, "minute": 10}
